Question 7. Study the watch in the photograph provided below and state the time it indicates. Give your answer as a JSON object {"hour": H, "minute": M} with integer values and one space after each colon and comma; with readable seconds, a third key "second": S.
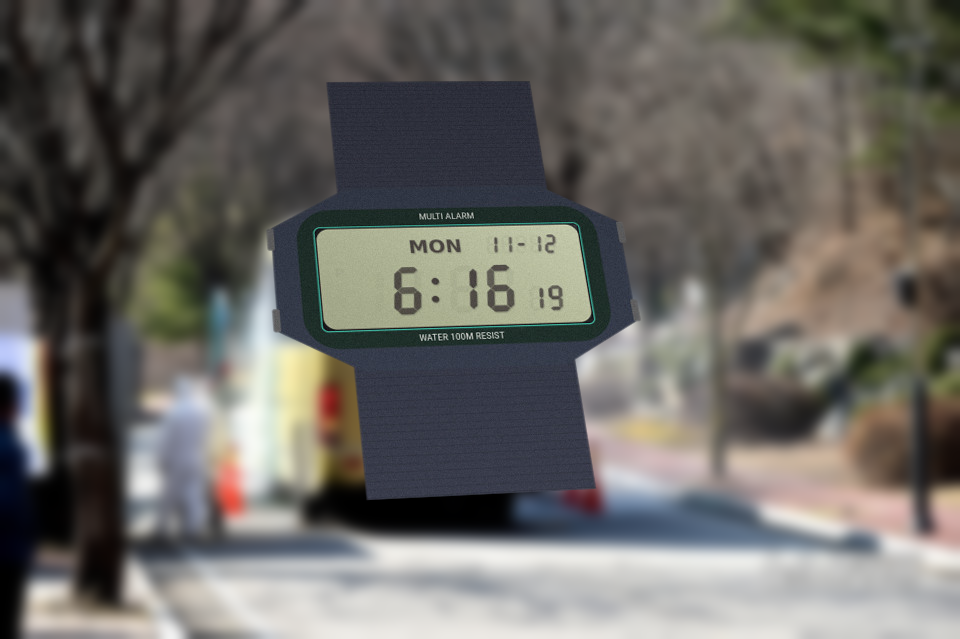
{"hour": 6, "minute": 16, "second": 19}
